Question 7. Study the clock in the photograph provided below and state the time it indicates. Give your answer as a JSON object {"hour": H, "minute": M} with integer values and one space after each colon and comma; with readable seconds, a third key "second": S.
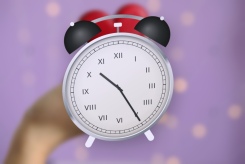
{"hour": 10, "minute": 25}
